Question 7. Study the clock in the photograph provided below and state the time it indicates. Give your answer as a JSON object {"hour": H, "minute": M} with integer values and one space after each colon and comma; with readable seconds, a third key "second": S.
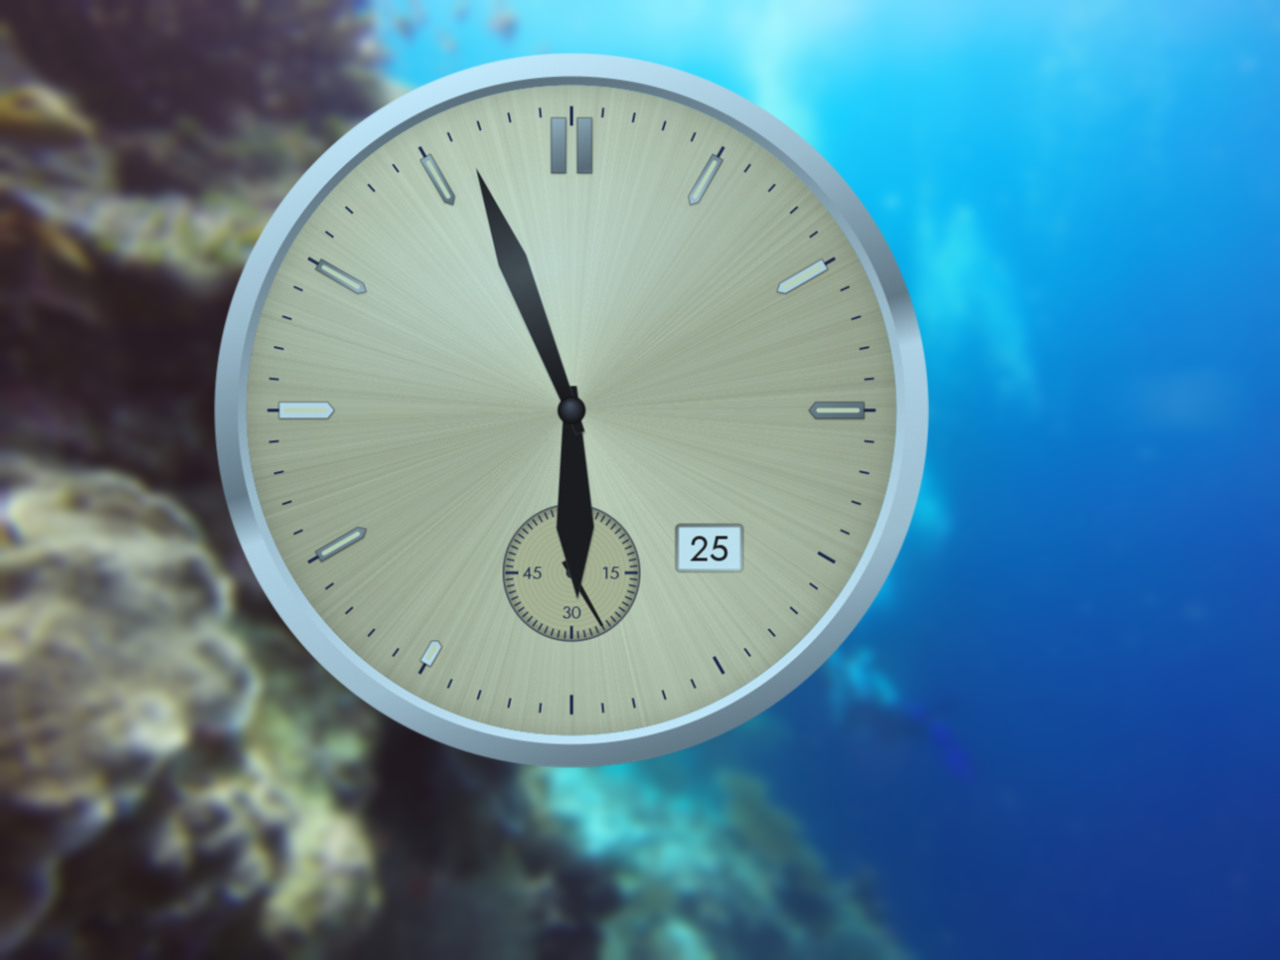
{"hour": 5, "minute": 56, "second": 25}
